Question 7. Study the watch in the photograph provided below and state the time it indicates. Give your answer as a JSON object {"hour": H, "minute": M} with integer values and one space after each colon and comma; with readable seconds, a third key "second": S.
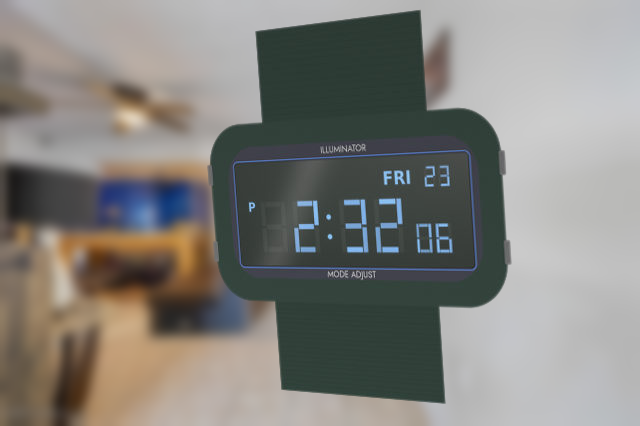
{"hour": 2, "minute": 32, "second": 6}
